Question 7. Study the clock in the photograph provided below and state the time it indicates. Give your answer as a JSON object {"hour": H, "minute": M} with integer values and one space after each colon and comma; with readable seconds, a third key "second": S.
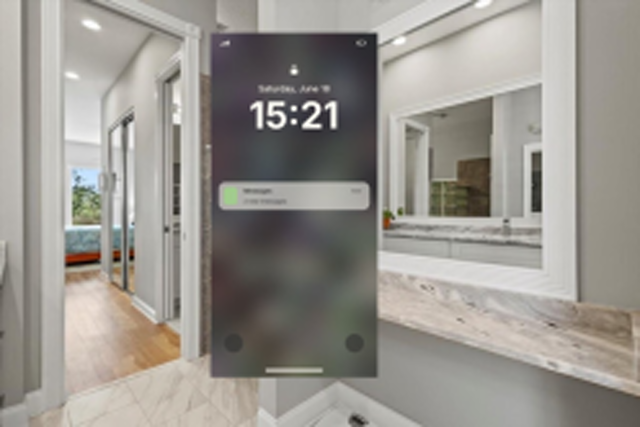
{"hour": 15, "minute": 21}
